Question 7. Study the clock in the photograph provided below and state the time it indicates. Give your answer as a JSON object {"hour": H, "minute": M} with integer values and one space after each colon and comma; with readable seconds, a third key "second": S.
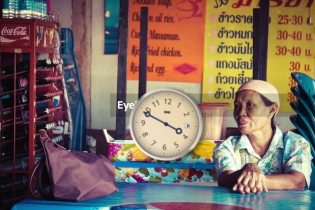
{"hour": 3, "minute": 49}
